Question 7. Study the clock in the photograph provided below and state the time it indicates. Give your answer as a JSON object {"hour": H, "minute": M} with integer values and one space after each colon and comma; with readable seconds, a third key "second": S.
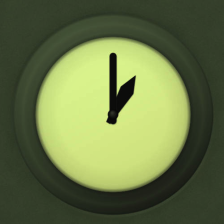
{"hour": 1, "minute": 0}
